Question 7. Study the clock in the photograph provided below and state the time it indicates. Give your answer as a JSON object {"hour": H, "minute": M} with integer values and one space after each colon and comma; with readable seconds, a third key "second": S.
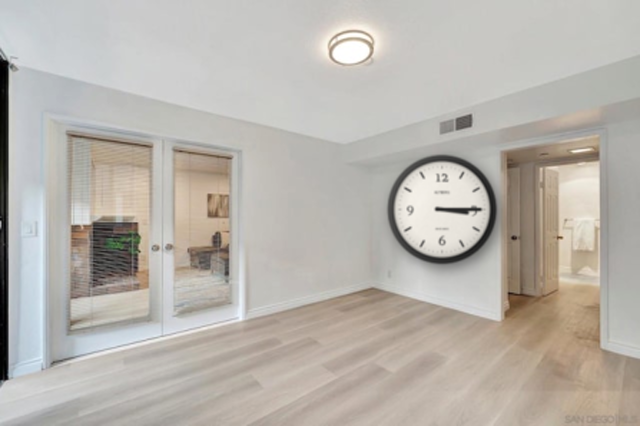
{"hour": 3, "minute": 15}
